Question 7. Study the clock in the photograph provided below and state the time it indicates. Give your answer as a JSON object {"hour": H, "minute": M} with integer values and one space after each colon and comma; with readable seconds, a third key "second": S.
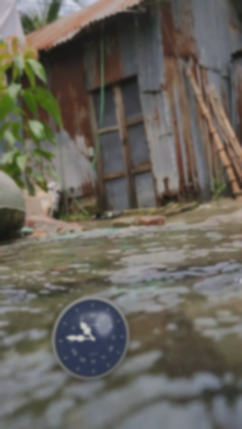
{"hour": 10, "minute": 46}
